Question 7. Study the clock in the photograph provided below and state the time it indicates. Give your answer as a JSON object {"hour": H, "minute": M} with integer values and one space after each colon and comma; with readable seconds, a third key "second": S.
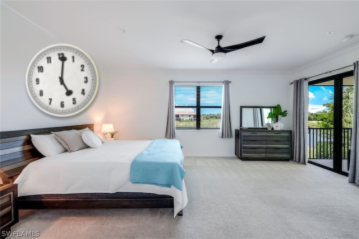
{"hour": 5, "minute": 1}
